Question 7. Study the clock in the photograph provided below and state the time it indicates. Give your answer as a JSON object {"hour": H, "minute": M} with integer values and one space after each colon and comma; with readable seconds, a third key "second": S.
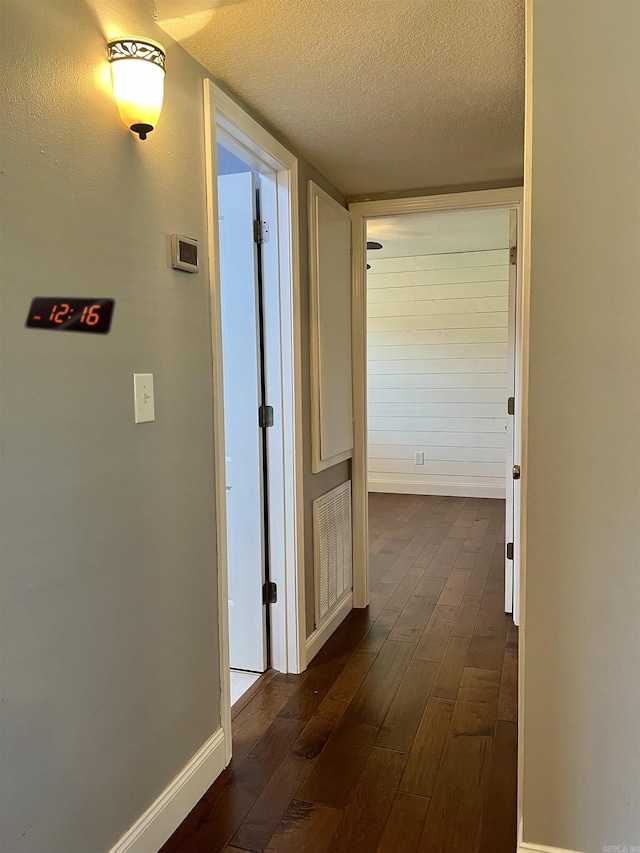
{"hour": 12, "minute": 16}
